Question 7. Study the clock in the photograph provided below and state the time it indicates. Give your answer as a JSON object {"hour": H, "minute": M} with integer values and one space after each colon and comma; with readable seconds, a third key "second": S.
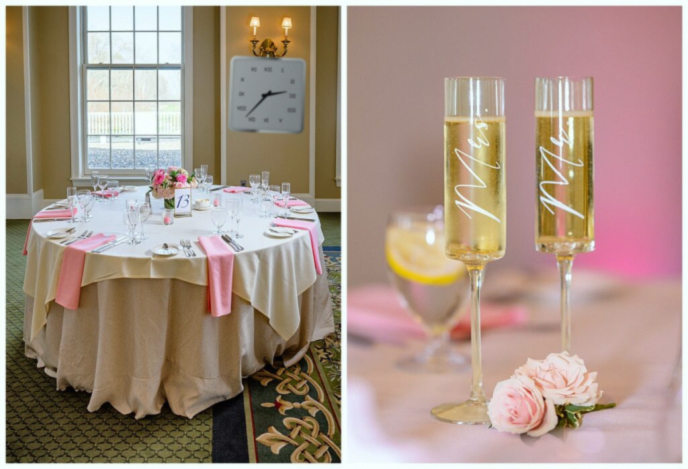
{"hour": 2, "minute": 37}
